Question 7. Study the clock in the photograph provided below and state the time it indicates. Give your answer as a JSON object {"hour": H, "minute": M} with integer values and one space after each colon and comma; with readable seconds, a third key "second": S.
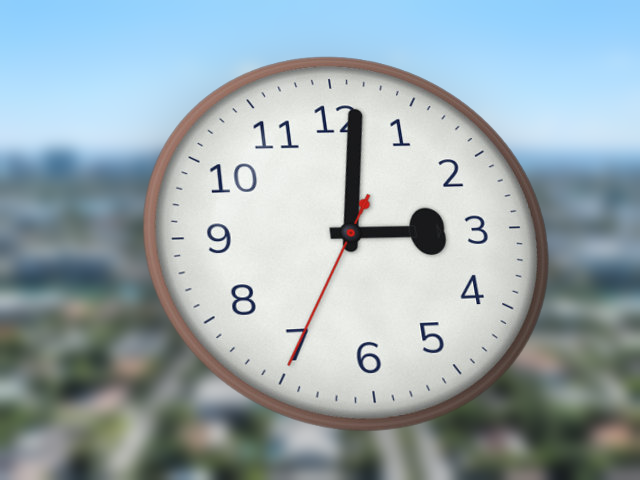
{"hour": 3, "minute": 1, "second": 35}
